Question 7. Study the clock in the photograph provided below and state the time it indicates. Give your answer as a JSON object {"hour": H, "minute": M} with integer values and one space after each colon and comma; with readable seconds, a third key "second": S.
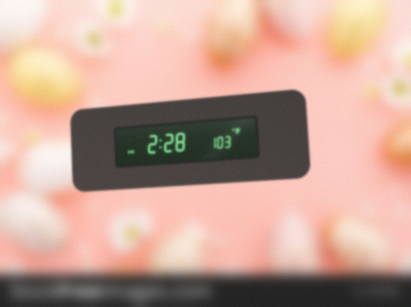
{"hour": 2, "minute": 28}
